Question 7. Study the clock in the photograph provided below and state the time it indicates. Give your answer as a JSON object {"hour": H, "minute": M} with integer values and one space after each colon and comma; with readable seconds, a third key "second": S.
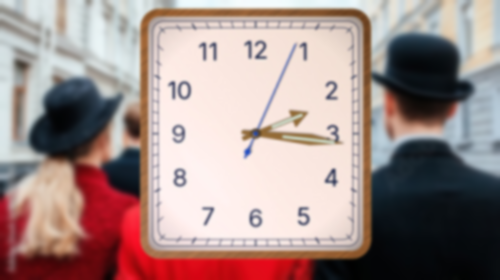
{"hour": 2, "minute": 16, "second": 4}
